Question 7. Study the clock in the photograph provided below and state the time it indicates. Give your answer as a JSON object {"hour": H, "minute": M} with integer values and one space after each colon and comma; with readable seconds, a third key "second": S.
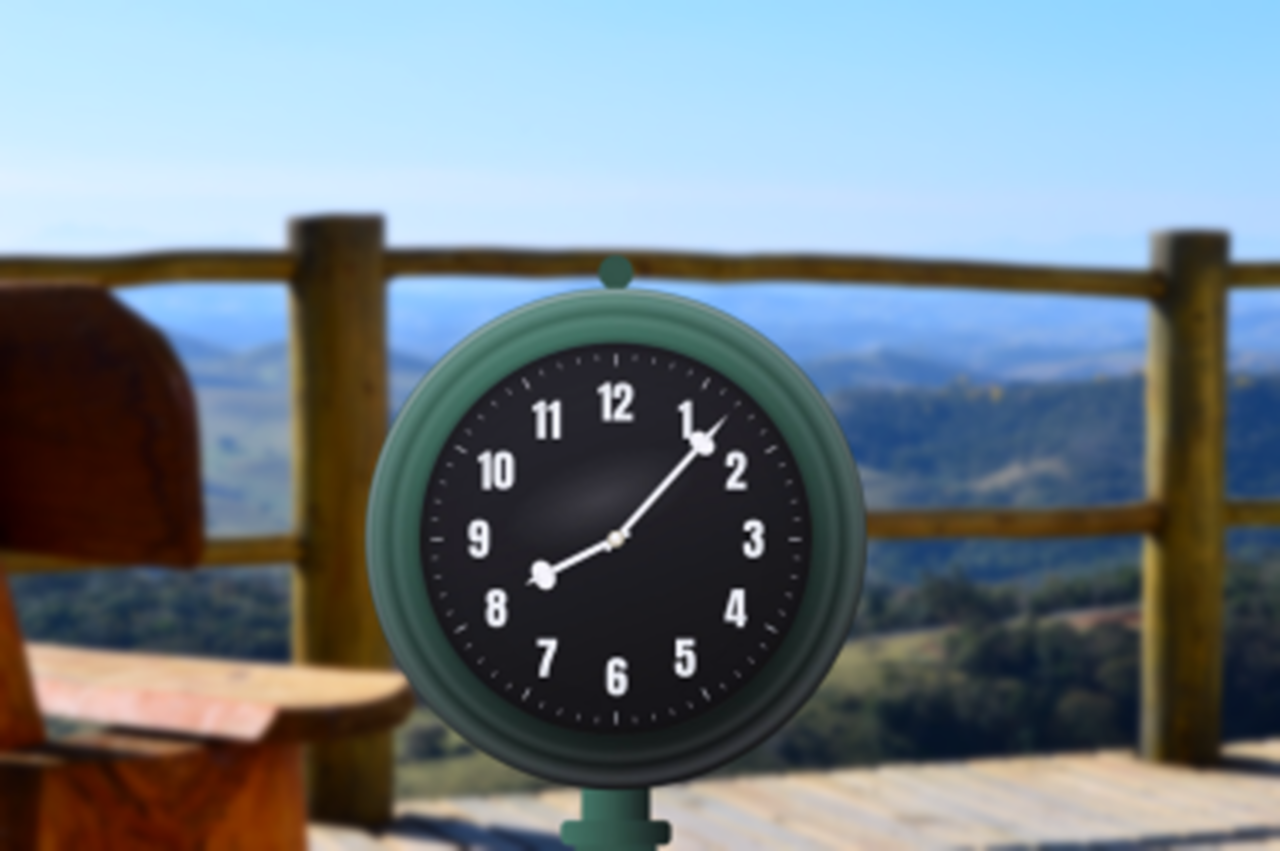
{"hour": 8, "minute": 7}
